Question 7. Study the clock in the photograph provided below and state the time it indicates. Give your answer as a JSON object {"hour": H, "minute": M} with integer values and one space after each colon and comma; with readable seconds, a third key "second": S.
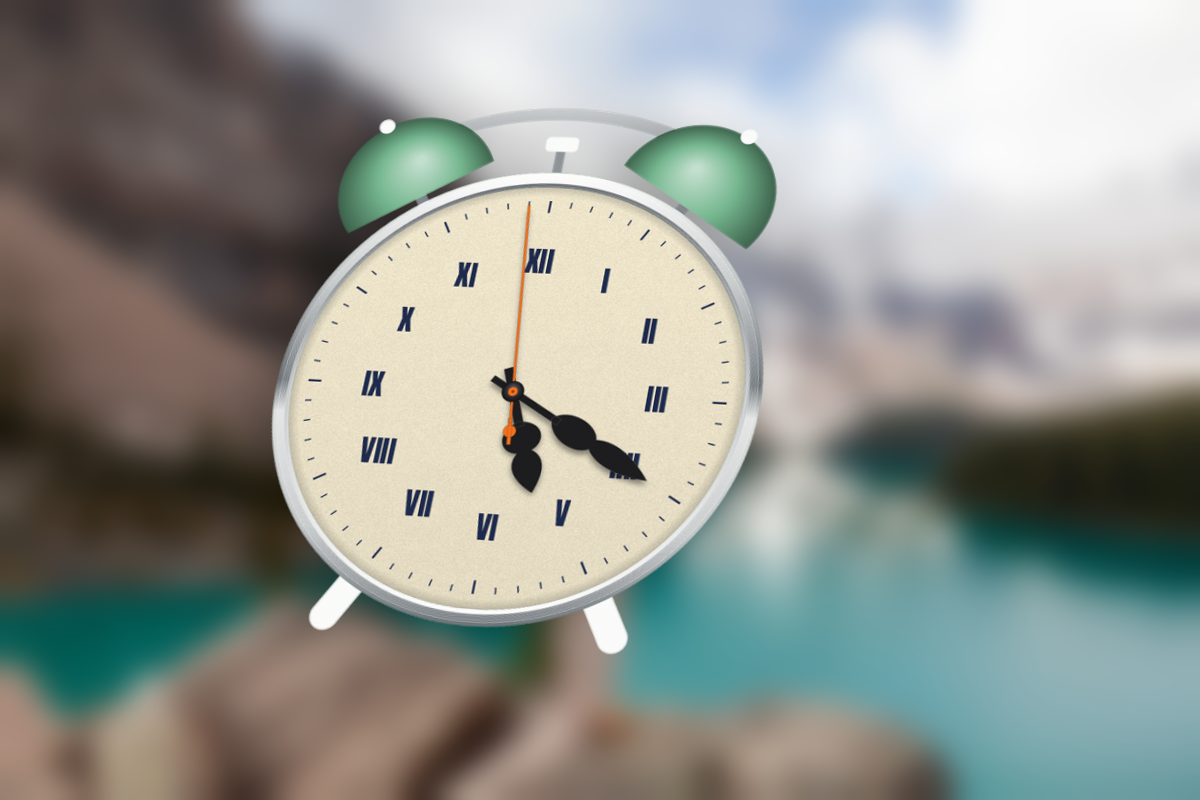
{"hour": 5, "minute": 19, "second": 59}
